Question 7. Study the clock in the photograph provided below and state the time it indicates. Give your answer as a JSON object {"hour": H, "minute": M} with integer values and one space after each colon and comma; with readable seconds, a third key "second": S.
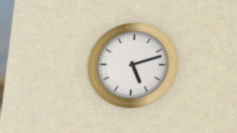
{"hour": 5, "minute": 12}
